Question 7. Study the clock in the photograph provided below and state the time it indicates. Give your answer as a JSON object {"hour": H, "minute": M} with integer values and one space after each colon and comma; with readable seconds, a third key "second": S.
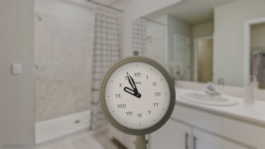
{"hour": 9, "minute": 56}
